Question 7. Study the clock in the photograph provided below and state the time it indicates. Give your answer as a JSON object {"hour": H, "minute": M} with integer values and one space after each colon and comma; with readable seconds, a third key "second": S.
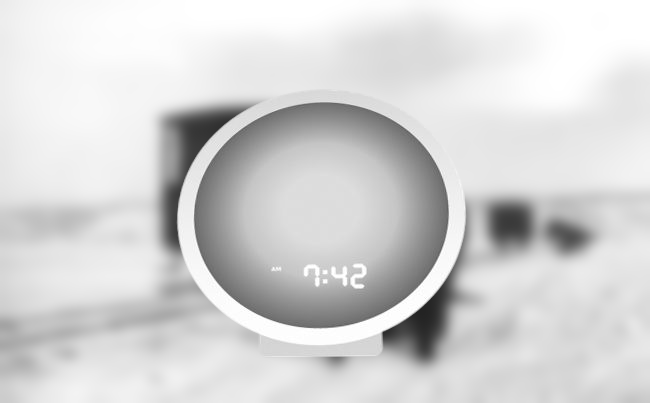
{"hour": 7, "minute": 42}
